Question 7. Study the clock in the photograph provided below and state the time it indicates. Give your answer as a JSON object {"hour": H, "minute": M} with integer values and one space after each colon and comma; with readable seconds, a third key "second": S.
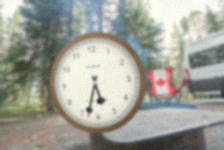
{"hour": 5, "minute": 33}
